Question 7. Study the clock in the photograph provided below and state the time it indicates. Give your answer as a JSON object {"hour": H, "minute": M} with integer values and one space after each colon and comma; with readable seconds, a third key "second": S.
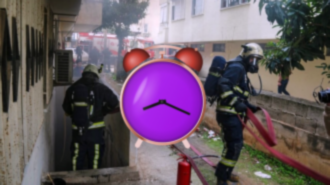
{"hour": 8, "minute": 19}
